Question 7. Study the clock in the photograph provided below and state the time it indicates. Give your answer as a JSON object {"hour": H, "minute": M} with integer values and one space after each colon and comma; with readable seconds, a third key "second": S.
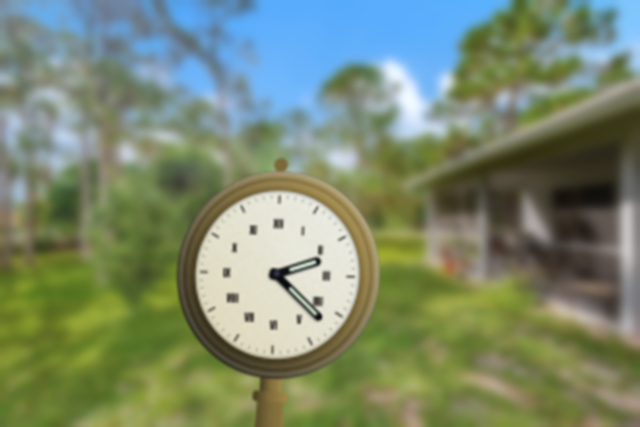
{"hour": 2, "minute": 22}
